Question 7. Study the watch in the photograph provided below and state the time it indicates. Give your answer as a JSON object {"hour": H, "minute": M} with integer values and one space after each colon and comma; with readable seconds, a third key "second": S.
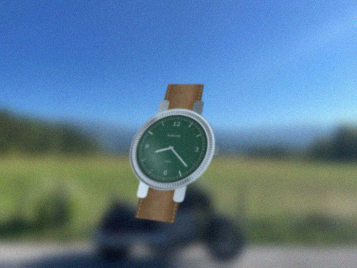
{"hour": 8, "minute": 22}
